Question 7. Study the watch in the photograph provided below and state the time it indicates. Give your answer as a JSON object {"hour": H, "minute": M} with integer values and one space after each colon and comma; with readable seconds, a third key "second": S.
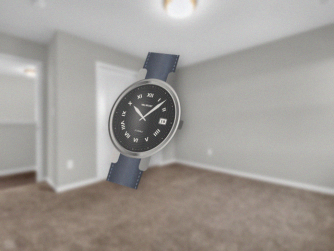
{"hour": 10, "minute": 7}
